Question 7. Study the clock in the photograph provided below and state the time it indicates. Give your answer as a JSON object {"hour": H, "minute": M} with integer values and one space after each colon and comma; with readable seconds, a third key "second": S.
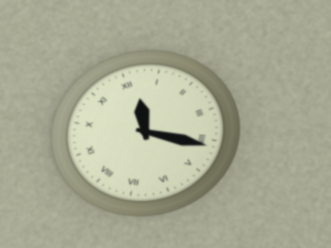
{"hour": 12, "minute": 21}
